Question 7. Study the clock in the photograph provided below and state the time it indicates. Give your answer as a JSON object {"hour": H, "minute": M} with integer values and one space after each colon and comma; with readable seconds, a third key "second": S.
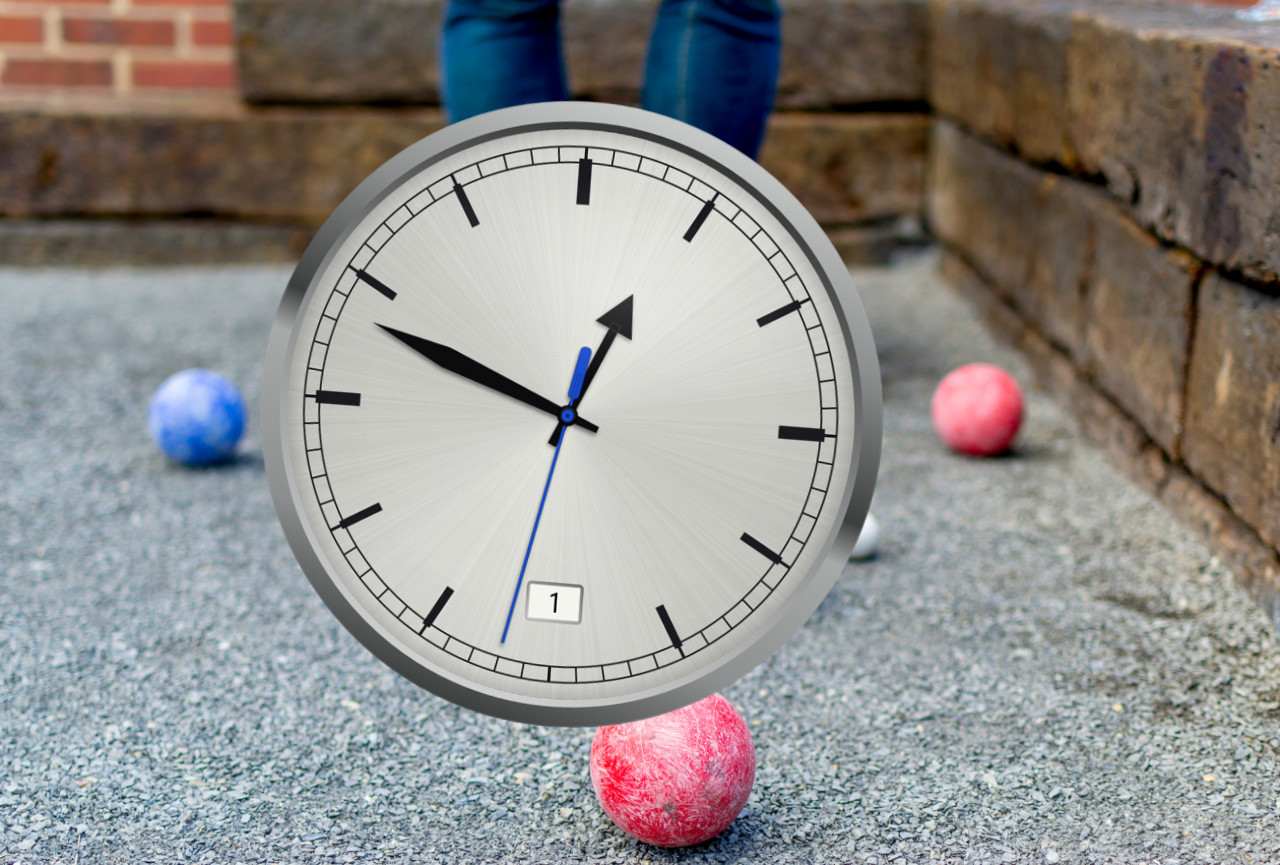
{"hour": 12, "minute": 48, "second": 32}
